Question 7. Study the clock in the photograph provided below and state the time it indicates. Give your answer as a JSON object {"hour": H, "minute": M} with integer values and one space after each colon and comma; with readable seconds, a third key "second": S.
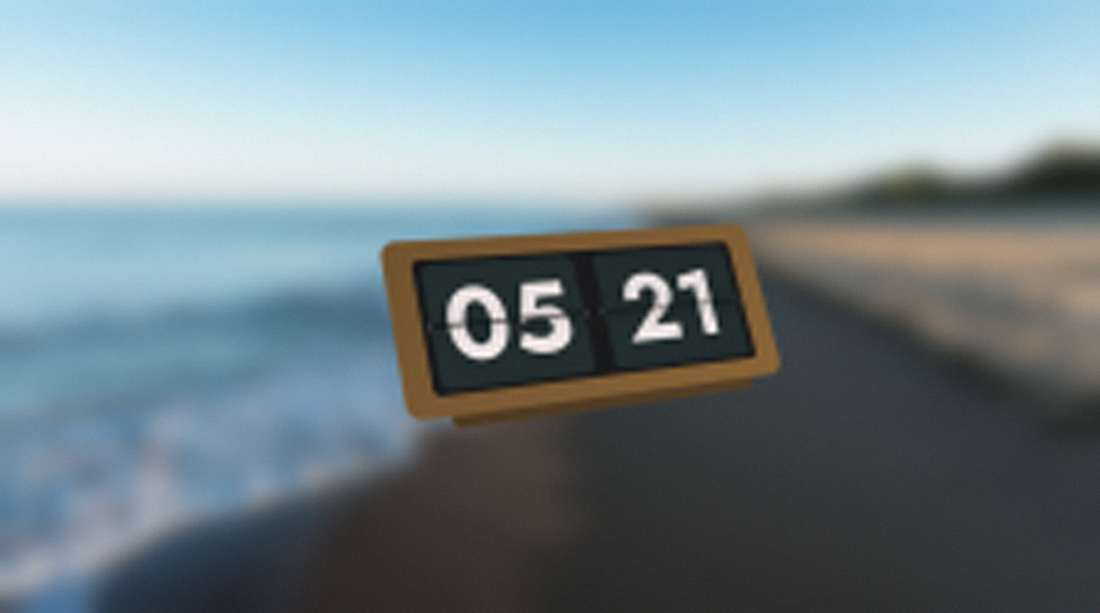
{"hour": 5, "minute": 21}
